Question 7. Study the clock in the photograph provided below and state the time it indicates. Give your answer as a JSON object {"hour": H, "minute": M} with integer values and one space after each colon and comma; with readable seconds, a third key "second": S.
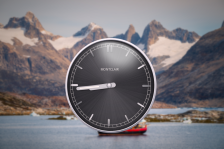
{"hour": 8, "minute": 44}
